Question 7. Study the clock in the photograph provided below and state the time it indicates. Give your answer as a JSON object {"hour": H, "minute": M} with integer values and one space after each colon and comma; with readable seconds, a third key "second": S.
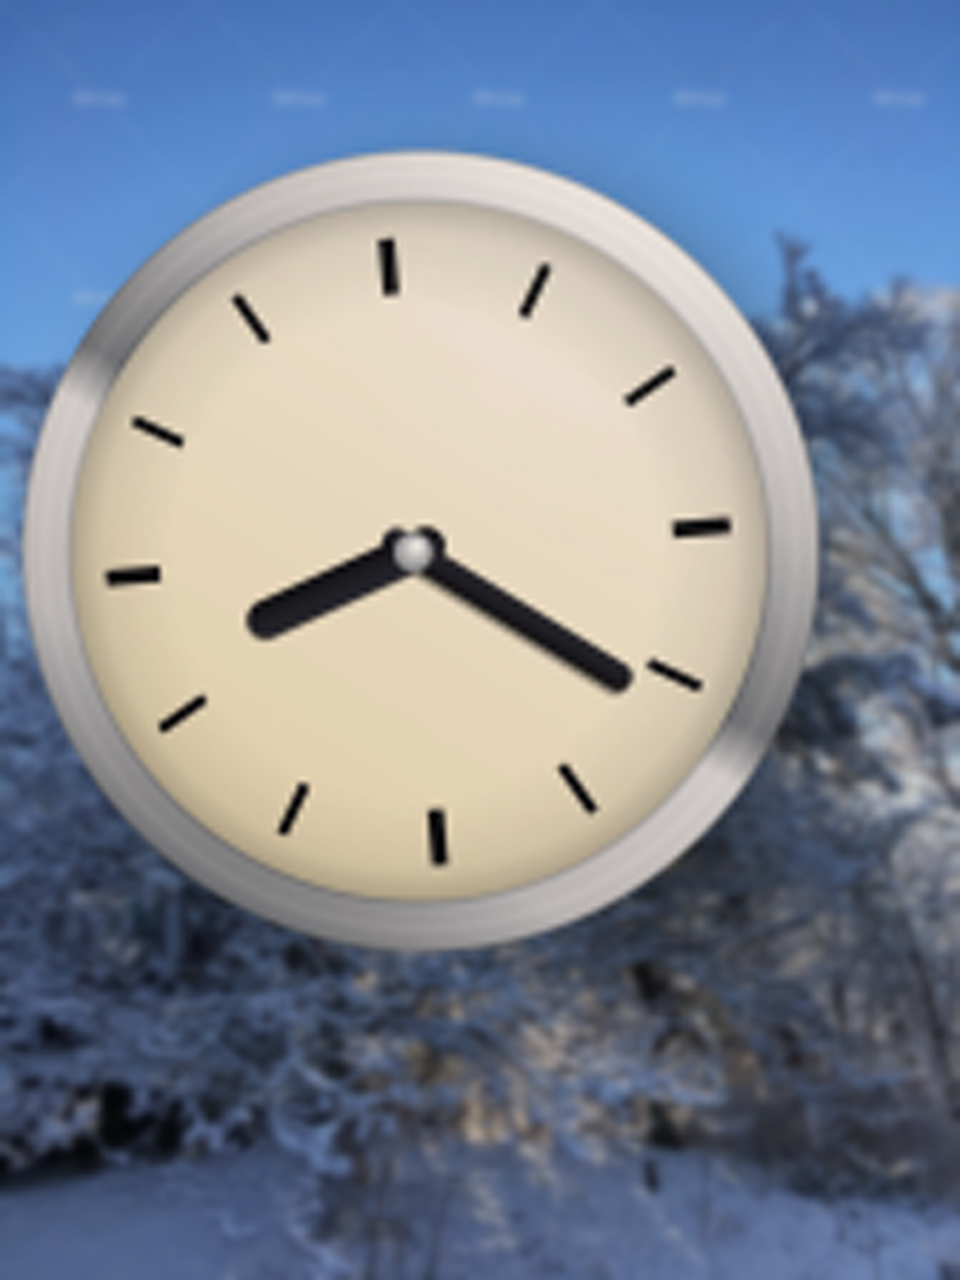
{"hour": 8, "minute": 21}
